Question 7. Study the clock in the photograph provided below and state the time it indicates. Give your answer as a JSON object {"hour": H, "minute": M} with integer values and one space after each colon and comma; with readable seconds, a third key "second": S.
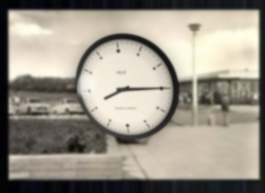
{"hour": 8, "minute": 15}
